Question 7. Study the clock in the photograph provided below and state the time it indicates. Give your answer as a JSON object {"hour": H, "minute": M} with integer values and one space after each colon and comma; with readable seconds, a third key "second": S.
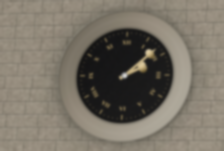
{"hour": 2, "minute": 8}
